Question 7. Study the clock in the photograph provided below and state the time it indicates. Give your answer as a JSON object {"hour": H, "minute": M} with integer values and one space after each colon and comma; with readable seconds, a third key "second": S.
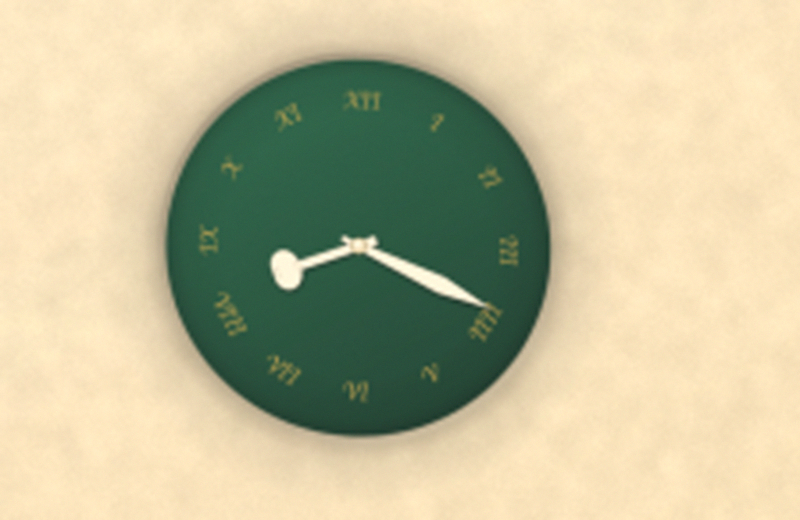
{"hour": 8, "minute": 19}
